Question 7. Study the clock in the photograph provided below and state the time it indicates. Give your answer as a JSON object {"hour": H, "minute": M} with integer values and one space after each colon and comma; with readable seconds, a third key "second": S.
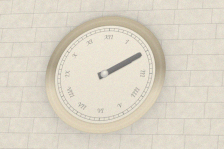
{"hour": 2, "minute": 10}
